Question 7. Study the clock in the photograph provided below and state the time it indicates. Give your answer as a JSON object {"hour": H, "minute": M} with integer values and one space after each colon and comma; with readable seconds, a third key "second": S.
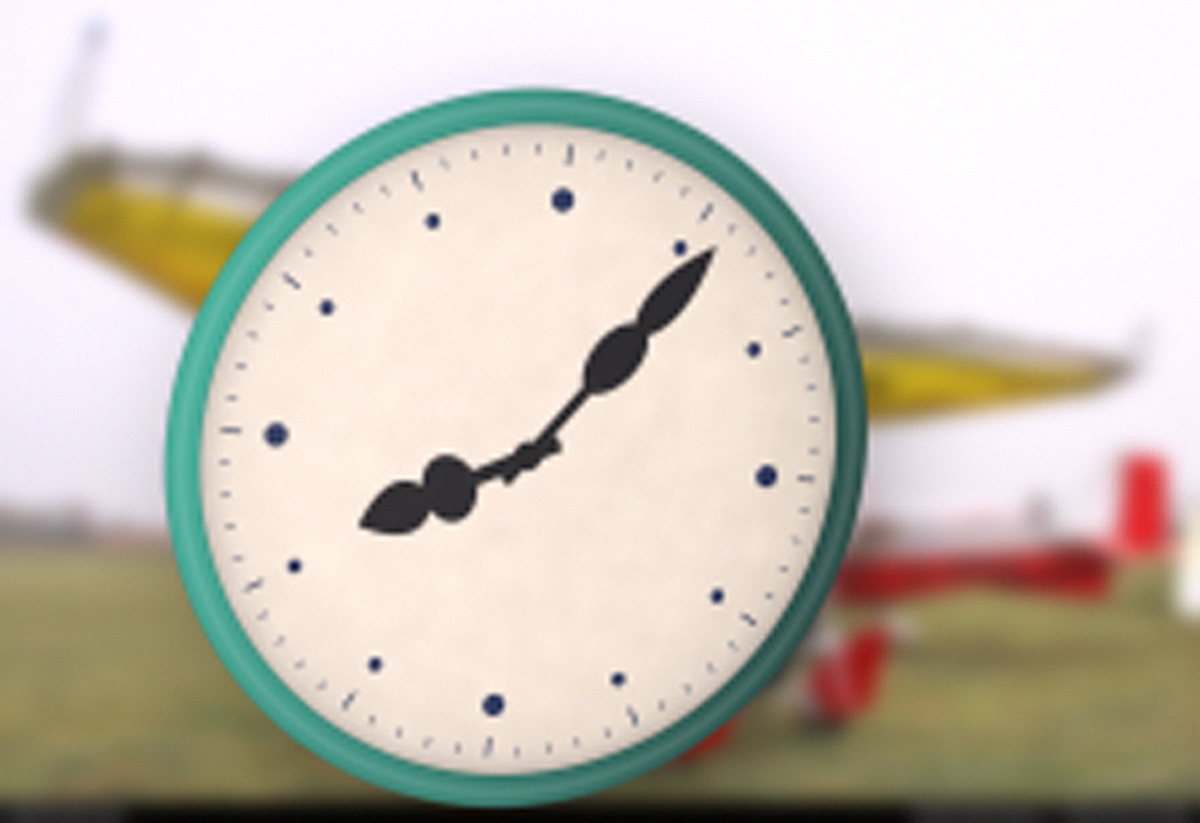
{"hour": 8, "minute": 6}
